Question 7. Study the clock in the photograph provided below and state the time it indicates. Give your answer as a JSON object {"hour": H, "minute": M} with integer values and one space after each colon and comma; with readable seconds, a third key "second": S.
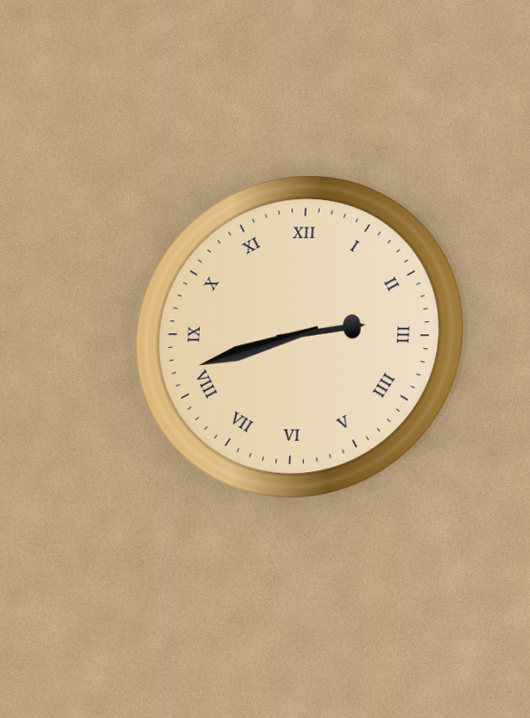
{"hour": 2, "minute": 42}
